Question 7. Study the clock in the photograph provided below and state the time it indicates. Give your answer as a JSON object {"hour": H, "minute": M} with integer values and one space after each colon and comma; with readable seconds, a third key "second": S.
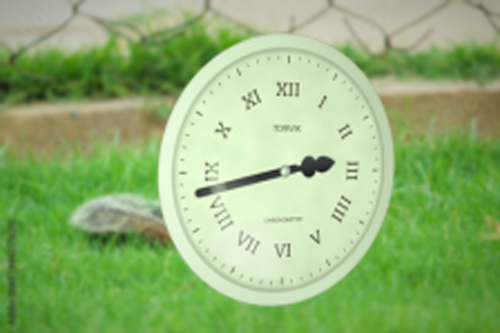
{"hour": 2, "minute": 43}
